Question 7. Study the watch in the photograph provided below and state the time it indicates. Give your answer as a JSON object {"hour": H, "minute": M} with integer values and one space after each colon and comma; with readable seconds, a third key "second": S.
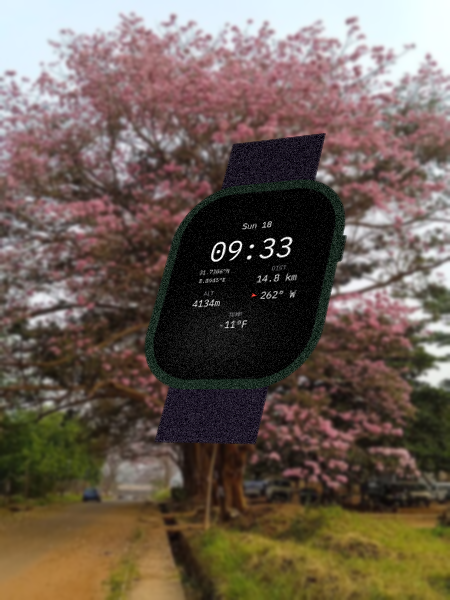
{"hour": 9, "minute": 33}
